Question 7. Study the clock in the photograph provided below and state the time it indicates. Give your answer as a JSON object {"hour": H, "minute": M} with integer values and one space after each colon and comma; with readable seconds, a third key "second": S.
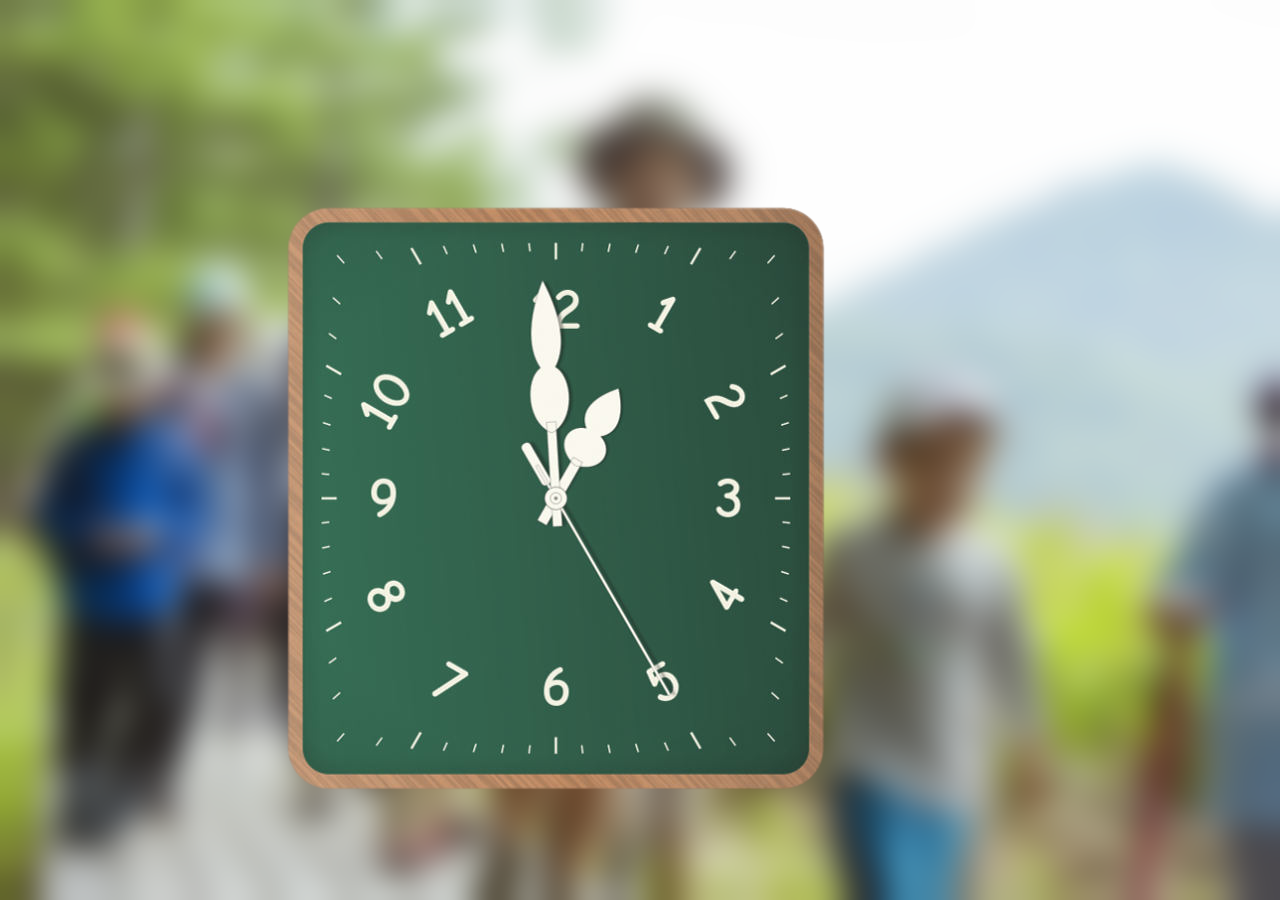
{"hour": 12, "minute": 59, "second": 25}
